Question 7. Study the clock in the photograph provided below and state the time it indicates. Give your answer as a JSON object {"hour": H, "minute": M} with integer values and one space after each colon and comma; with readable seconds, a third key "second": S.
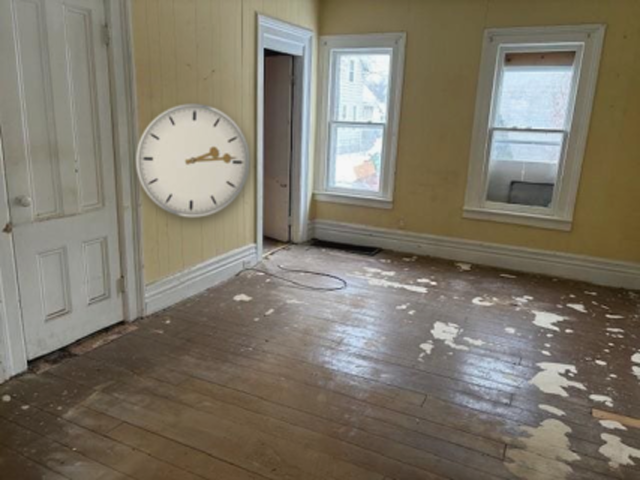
{"hour": 2, "minute": 14}
